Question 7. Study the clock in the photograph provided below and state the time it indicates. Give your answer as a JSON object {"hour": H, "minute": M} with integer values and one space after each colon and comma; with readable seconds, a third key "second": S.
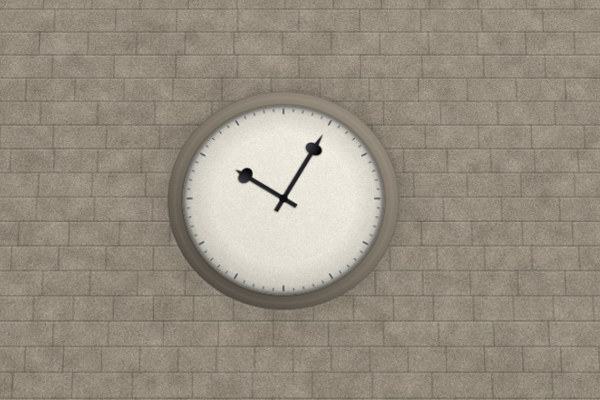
{"hour": 10, "minute": 5}
